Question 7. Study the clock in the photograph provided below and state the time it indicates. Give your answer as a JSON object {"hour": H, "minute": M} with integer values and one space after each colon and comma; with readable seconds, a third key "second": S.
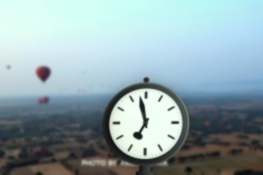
{"hour": 6, "minute": 58}
